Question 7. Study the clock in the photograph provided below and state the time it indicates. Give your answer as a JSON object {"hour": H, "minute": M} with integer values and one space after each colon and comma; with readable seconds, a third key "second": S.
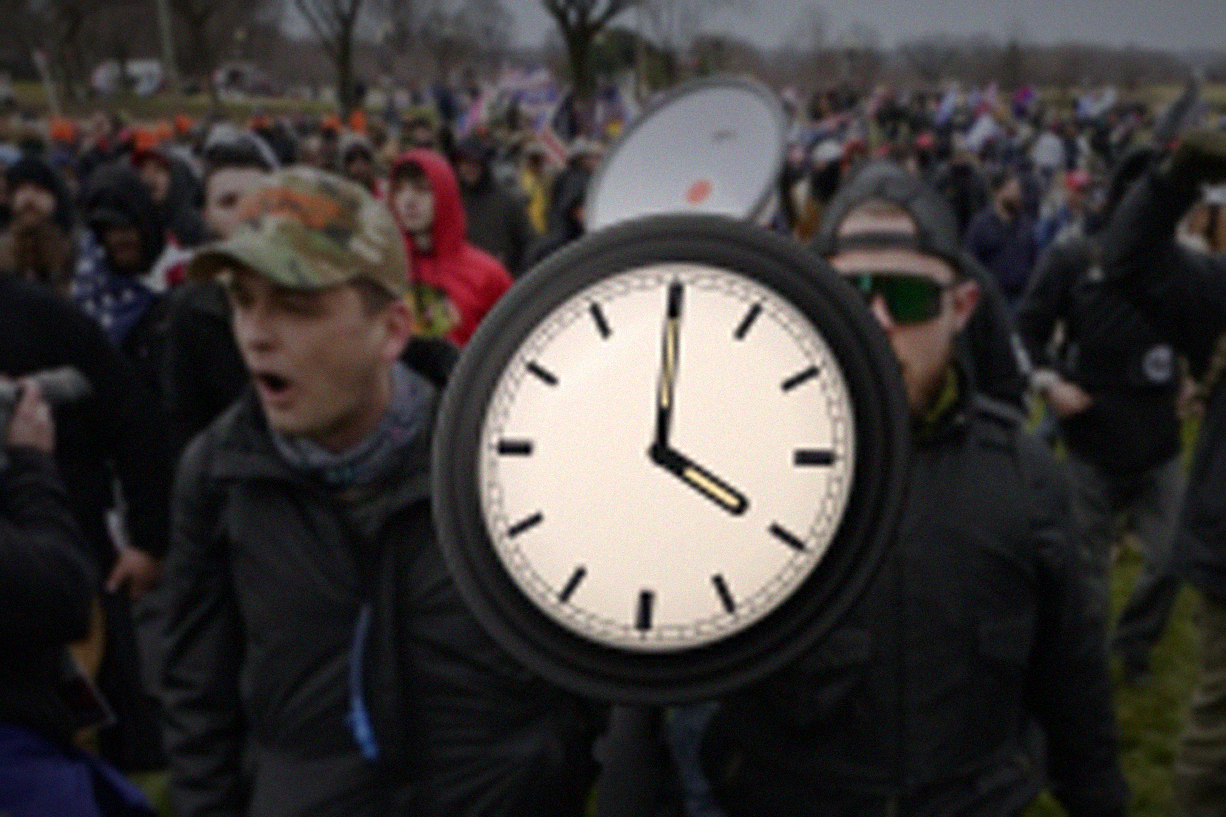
{"hour": 4, "minute": 0}
